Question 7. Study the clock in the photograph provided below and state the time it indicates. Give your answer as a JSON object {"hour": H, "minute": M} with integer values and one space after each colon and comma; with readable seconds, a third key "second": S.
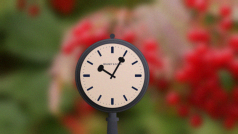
{"hour": 10, "minute": 5}
